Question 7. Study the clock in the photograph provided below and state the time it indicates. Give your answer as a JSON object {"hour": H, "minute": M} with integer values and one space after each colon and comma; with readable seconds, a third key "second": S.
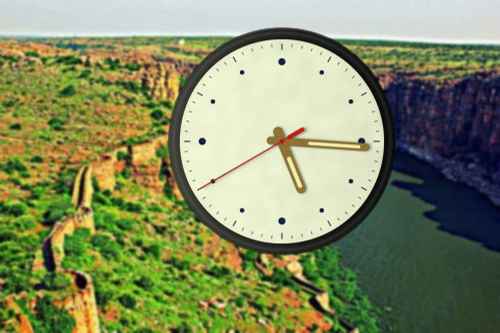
{"hour": 5, "minute": 15, "second": 40}
